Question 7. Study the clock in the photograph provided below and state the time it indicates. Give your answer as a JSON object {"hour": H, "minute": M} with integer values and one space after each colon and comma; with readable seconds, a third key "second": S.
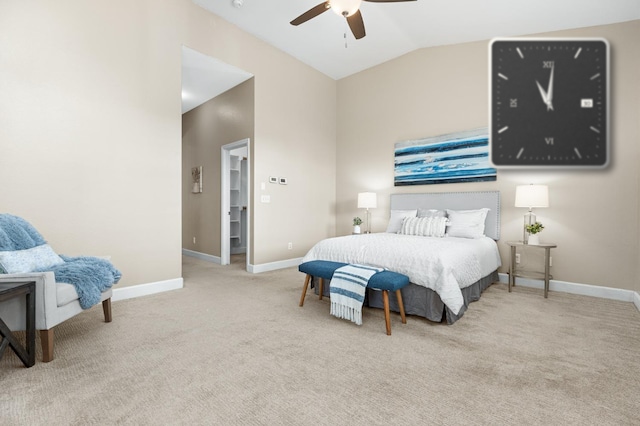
{"hour": 11, "minute": 1}
